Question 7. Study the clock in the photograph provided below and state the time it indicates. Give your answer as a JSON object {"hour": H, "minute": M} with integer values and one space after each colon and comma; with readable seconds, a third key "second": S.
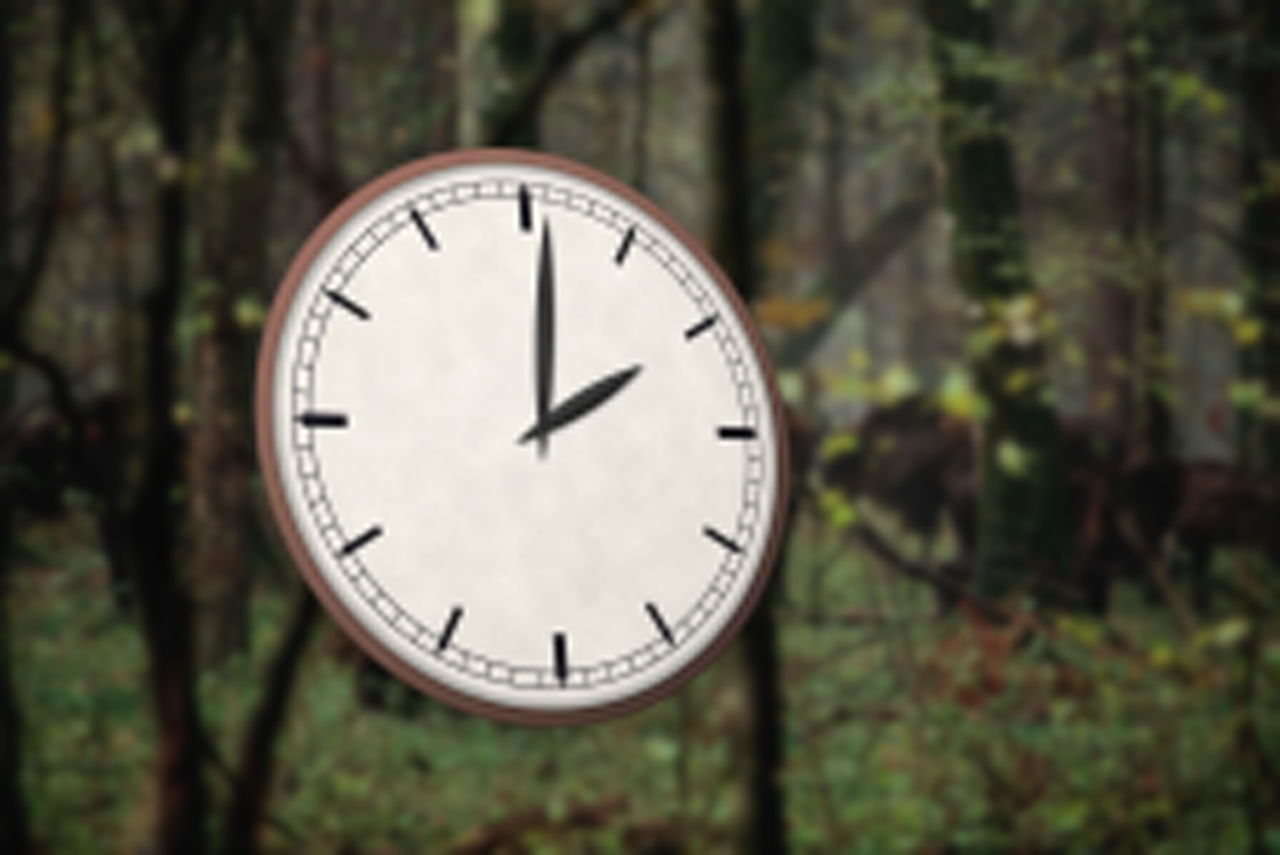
{"hour": 2, "minute": 1}
